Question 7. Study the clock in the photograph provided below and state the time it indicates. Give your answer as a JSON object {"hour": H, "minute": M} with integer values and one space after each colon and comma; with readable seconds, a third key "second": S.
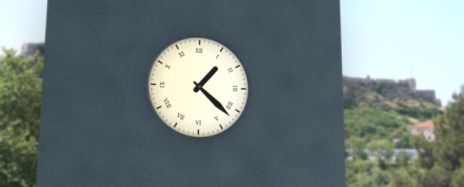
{"hour": 1, "minute": 22}
